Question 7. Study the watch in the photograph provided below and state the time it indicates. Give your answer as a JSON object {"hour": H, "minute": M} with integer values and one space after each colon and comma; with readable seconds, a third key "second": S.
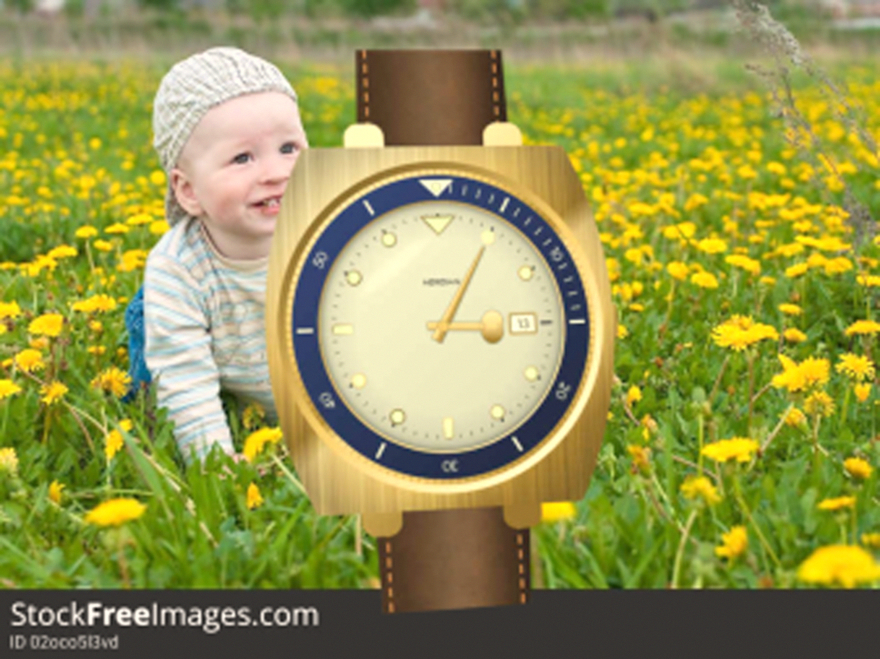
{"hour": 3, "minute": 5}
